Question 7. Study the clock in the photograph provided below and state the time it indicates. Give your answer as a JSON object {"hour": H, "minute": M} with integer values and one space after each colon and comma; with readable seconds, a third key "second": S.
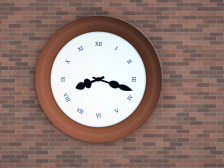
{"hour": 8, "minute": 18}
